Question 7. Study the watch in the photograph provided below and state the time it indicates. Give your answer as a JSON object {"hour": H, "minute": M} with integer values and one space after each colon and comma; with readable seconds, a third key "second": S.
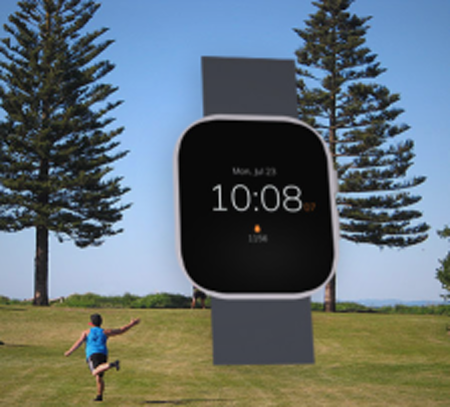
{"hour": 10, "minute": 8}
